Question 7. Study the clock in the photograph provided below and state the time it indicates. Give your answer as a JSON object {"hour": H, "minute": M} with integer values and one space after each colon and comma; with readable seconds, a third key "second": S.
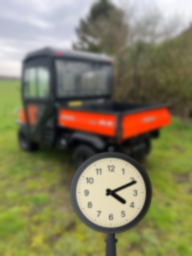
{"hour": 4, "minute": 11}
